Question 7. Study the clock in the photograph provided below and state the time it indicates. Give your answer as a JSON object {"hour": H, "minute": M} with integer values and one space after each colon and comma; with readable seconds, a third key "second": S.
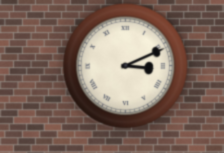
{"hour": 3, "minute": 11}
